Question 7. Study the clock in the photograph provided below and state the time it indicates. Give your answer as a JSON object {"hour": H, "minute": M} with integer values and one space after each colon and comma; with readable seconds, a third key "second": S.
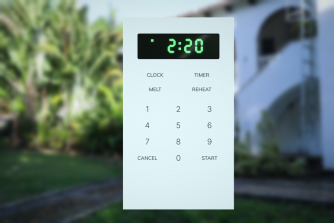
{"hour": 2, "minute": 20}
